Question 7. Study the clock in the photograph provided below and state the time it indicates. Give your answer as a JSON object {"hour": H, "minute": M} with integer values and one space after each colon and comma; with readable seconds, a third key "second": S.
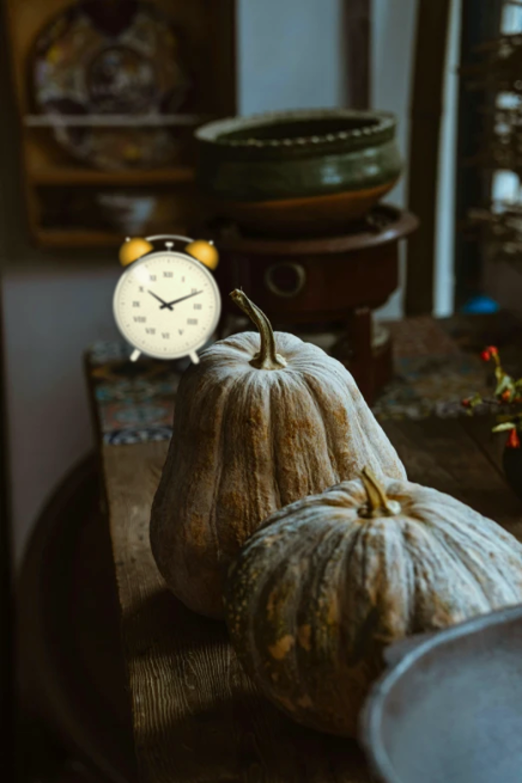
{"hour": 10, "minute": 11}
